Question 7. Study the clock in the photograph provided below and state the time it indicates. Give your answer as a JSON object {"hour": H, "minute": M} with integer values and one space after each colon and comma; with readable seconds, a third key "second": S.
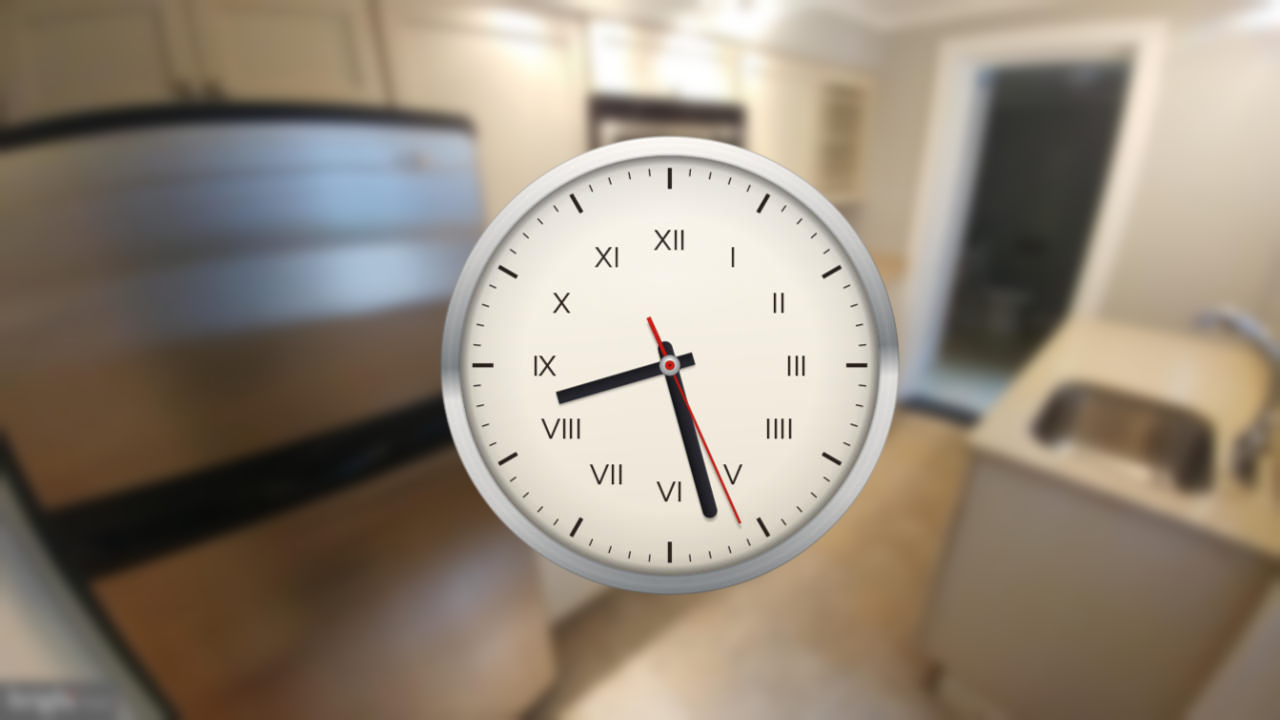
{"hour": 8, "minute": 27, "second": 26}
